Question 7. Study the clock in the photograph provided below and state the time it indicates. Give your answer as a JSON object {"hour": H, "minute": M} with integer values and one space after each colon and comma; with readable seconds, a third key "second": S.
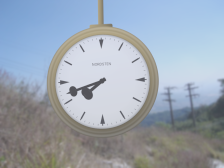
{"hour": 7, "minute": 42}
